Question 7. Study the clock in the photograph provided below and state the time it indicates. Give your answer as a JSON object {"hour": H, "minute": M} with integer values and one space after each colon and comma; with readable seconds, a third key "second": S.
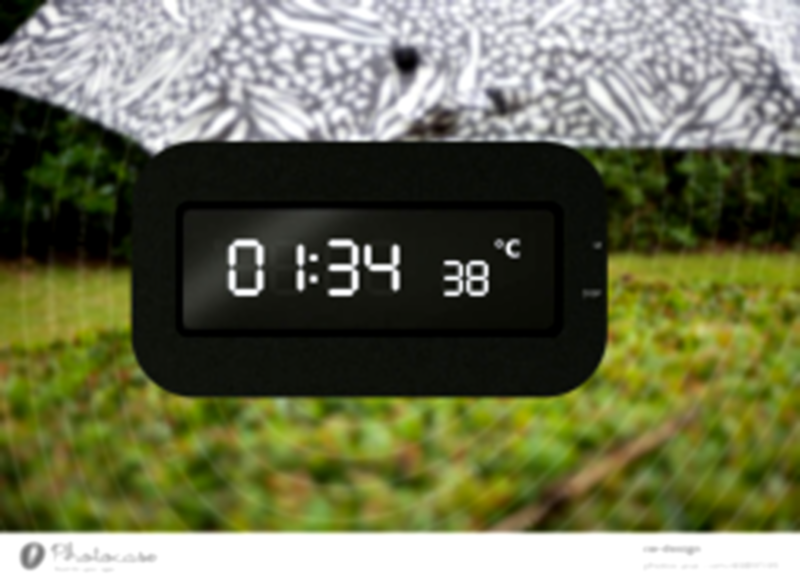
{"hour": 1, "minute": 34}
